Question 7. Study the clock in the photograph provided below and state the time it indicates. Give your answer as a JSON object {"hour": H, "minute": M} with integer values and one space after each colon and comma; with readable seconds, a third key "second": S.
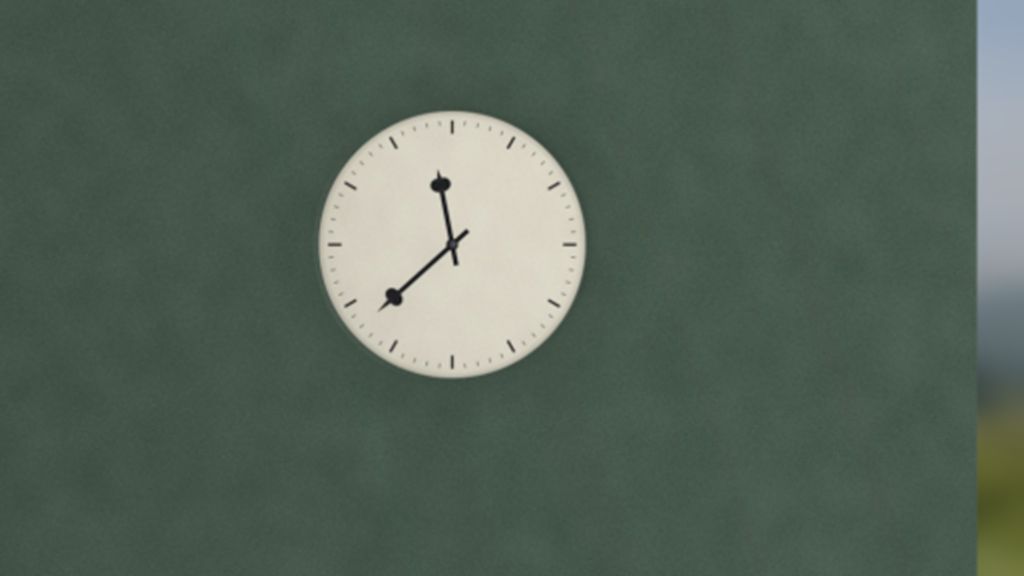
{"hour": 11, "minute": 38}
